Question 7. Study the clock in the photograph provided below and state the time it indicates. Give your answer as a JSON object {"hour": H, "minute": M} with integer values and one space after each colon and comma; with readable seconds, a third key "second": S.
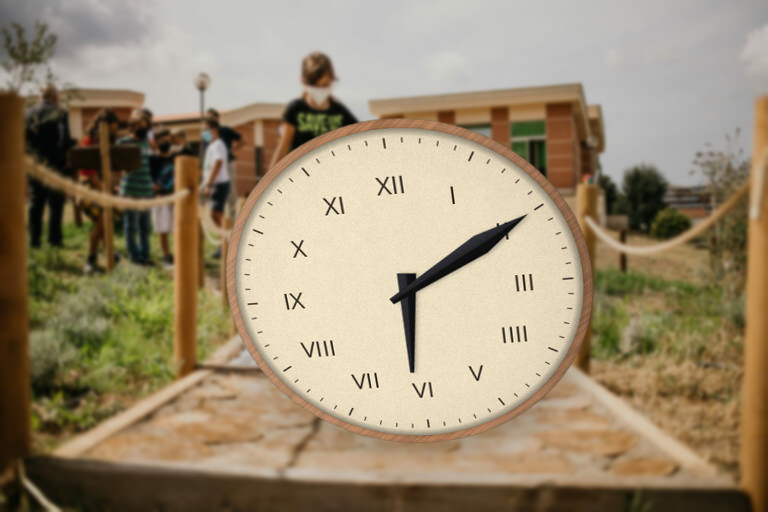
{"hour": 6, "minute": 10}
